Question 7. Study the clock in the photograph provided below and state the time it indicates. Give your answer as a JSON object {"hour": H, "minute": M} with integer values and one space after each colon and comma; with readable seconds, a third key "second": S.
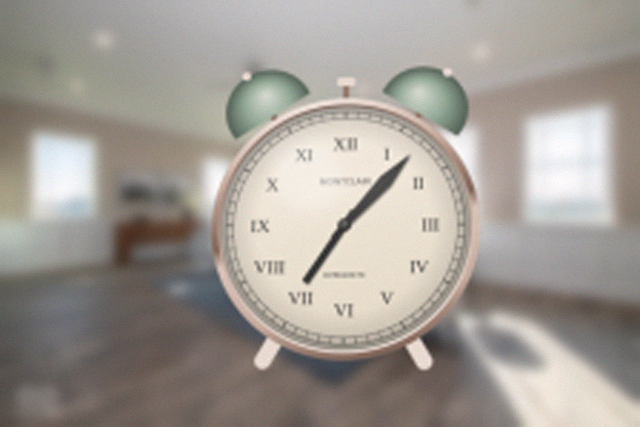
{"hour": 7, "minute": 7}
